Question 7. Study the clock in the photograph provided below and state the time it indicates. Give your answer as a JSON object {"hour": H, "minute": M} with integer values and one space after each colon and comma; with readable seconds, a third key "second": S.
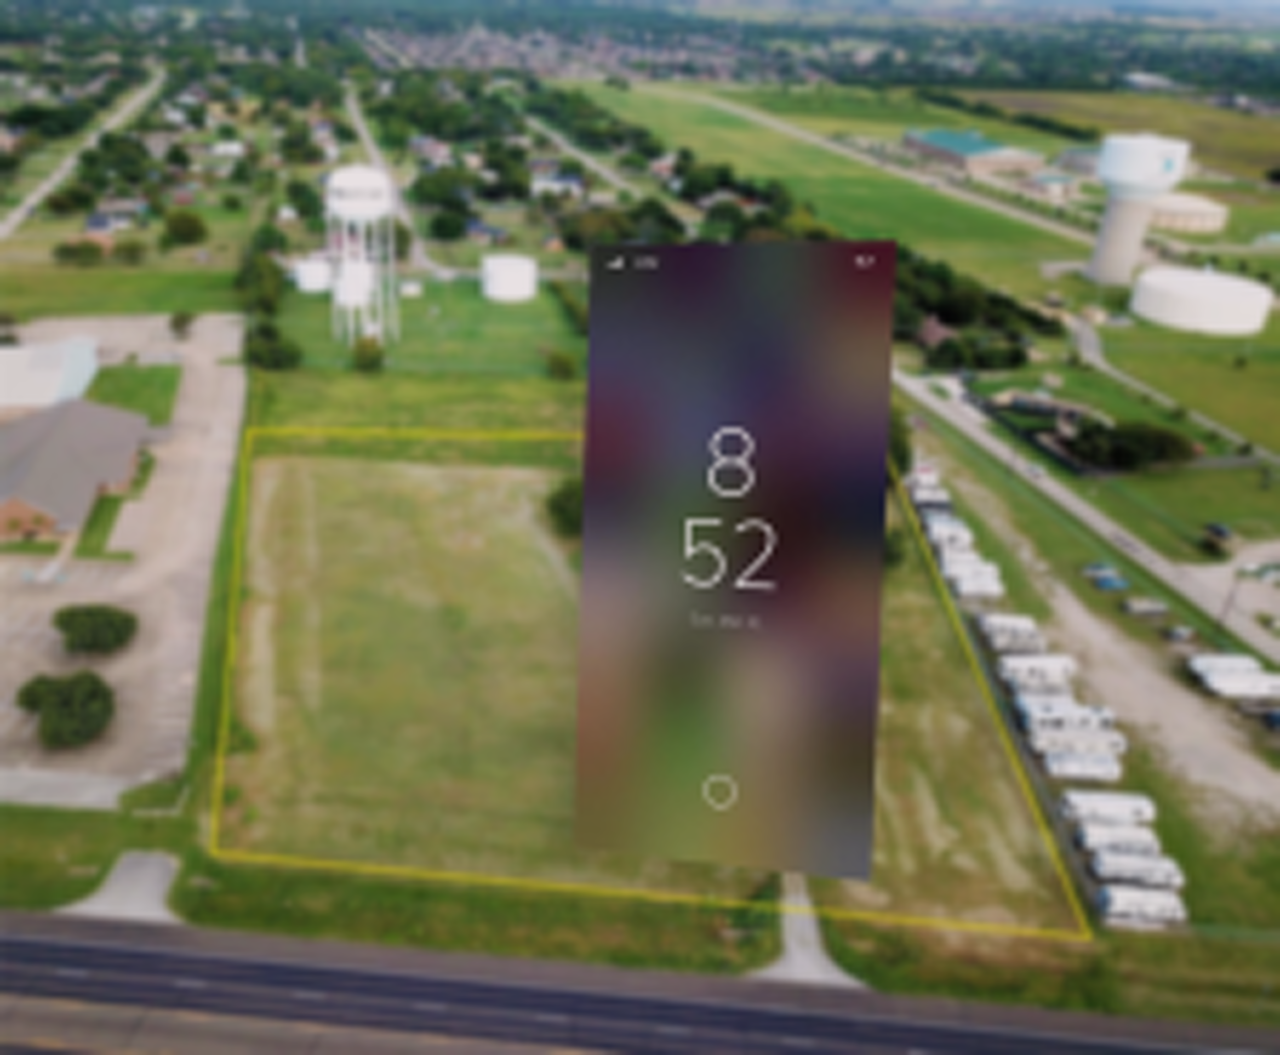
{"hour": 8, "minute": 52}
